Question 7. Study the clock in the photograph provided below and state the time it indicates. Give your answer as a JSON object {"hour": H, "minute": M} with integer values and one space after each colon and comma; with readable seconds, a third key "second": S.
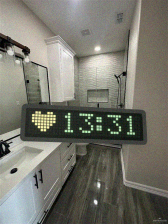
{"hour": 13, "minute": 31}
